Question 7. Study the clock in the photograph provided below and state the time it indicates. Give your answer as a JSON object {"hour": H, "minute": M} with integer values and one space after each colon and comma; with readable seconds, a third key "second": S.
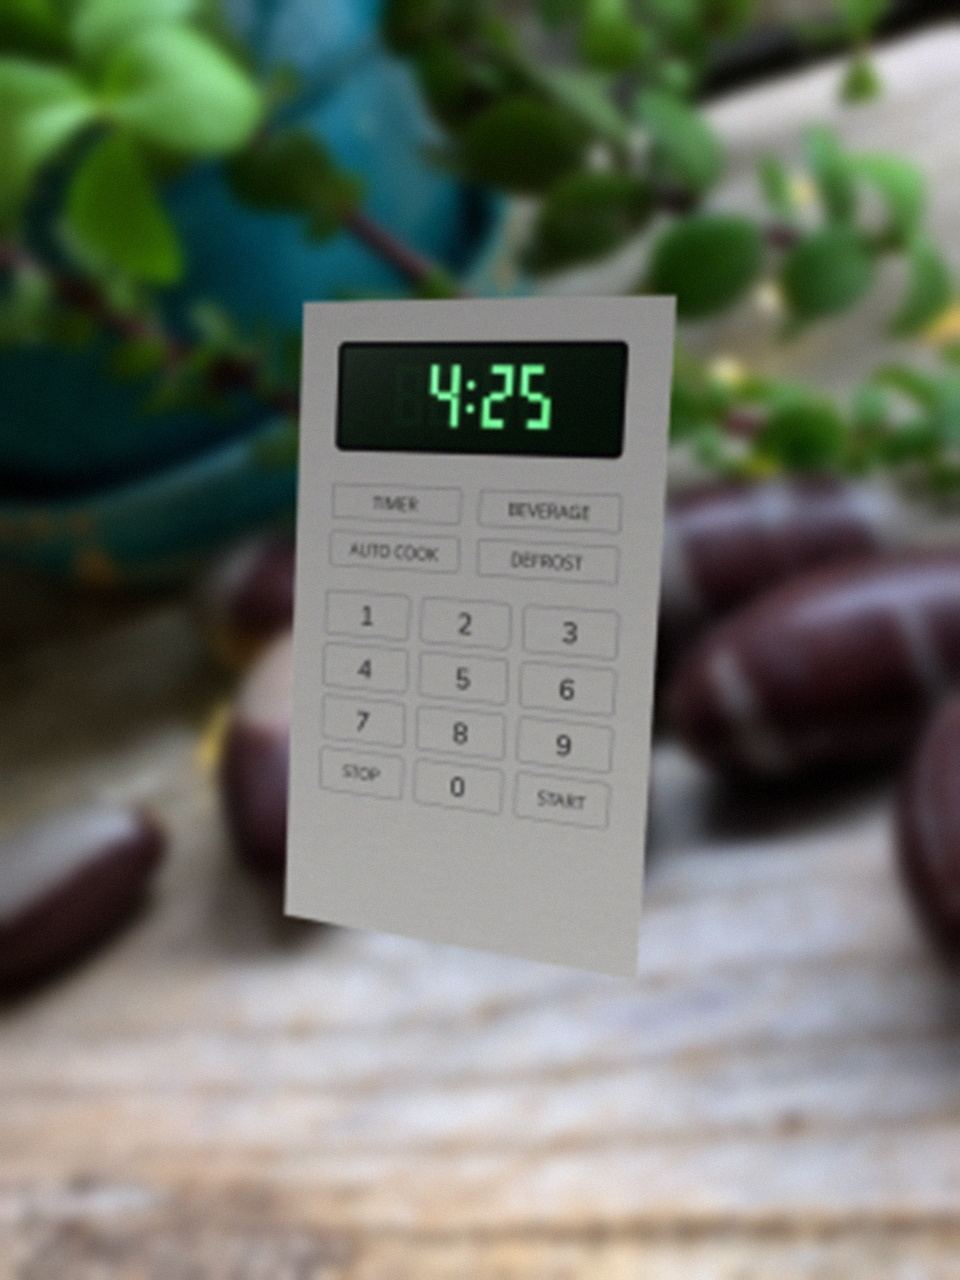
{"hour": 4, "minute": 25}
